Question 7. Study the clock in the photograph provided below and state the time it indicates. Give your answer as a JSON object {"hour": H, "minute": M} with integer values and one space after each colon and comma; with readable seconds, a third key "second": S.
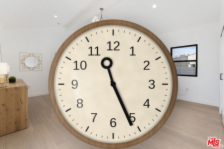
{"hour": 11, "minute": 26}
